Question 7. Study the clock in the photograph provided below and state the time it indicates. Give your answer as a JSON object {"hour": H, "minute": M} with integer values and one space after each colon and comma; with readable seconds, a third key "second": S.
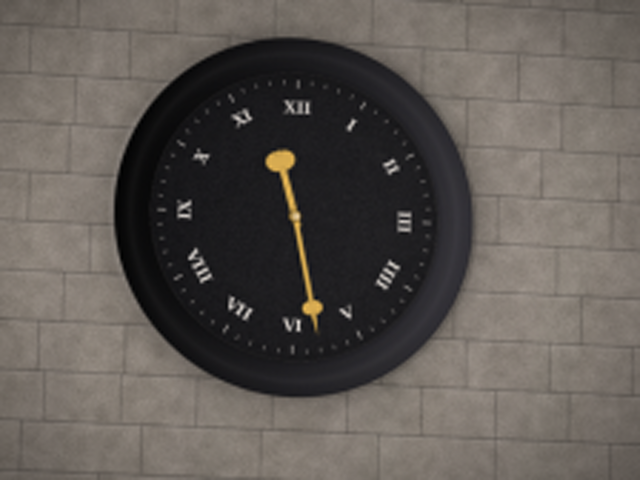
{"hour": 11, "minute": 28}
